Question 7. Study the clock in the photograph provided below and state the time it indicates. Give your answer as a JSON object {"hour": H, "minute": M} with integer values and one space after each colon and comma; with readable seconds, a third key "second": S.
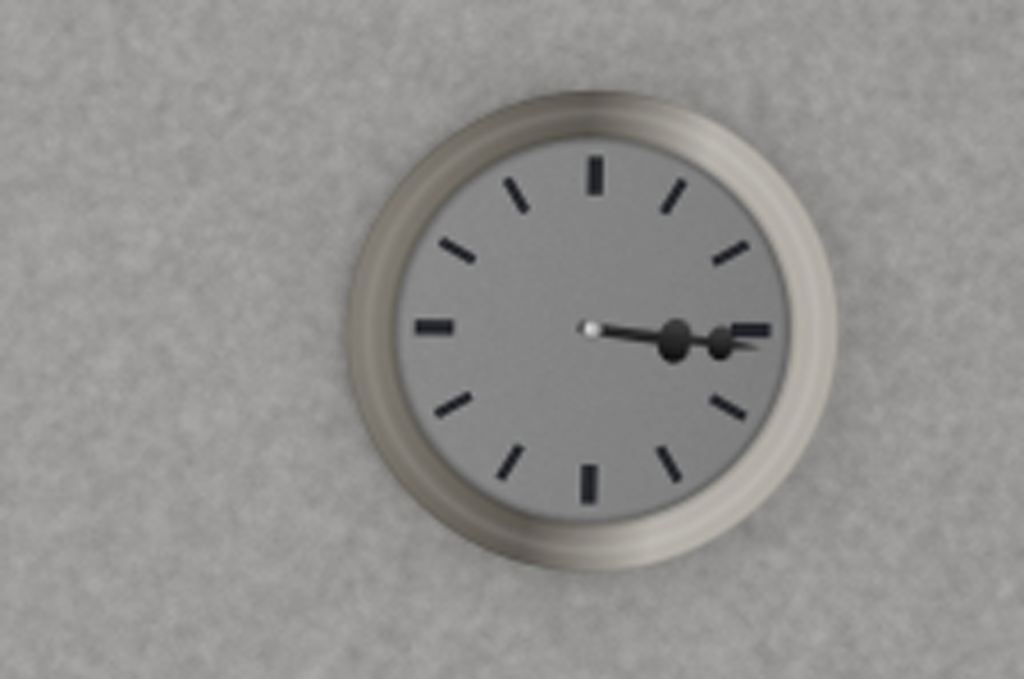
{"hour": 3, "minute": 16}
